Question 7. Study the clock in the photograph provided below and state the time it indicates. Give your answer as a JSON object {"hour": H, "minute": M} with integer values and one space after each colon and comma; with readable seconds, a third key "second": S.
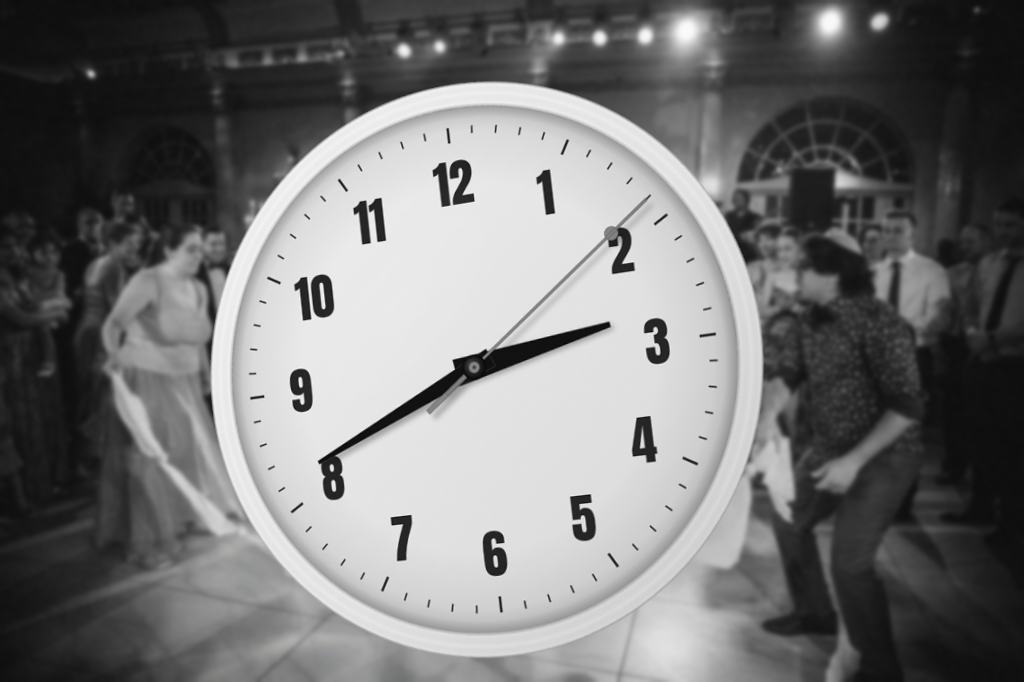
{"hour": 2, "minute": 41, "second": 9}
